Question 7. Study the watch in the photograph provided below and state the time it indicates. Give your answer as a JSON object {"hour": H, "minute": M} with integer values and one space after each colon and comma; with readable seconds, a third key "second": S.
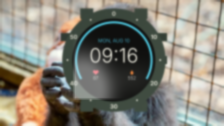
{"hour": 9, "minute": 16}
